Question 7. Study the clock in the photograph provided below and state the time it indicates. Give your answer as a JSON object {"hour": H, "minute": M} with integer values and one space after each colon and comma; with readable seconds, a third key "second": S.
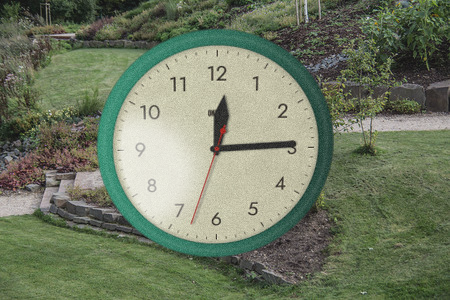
{"hour": 12, "minute": 14, "second": 33}
